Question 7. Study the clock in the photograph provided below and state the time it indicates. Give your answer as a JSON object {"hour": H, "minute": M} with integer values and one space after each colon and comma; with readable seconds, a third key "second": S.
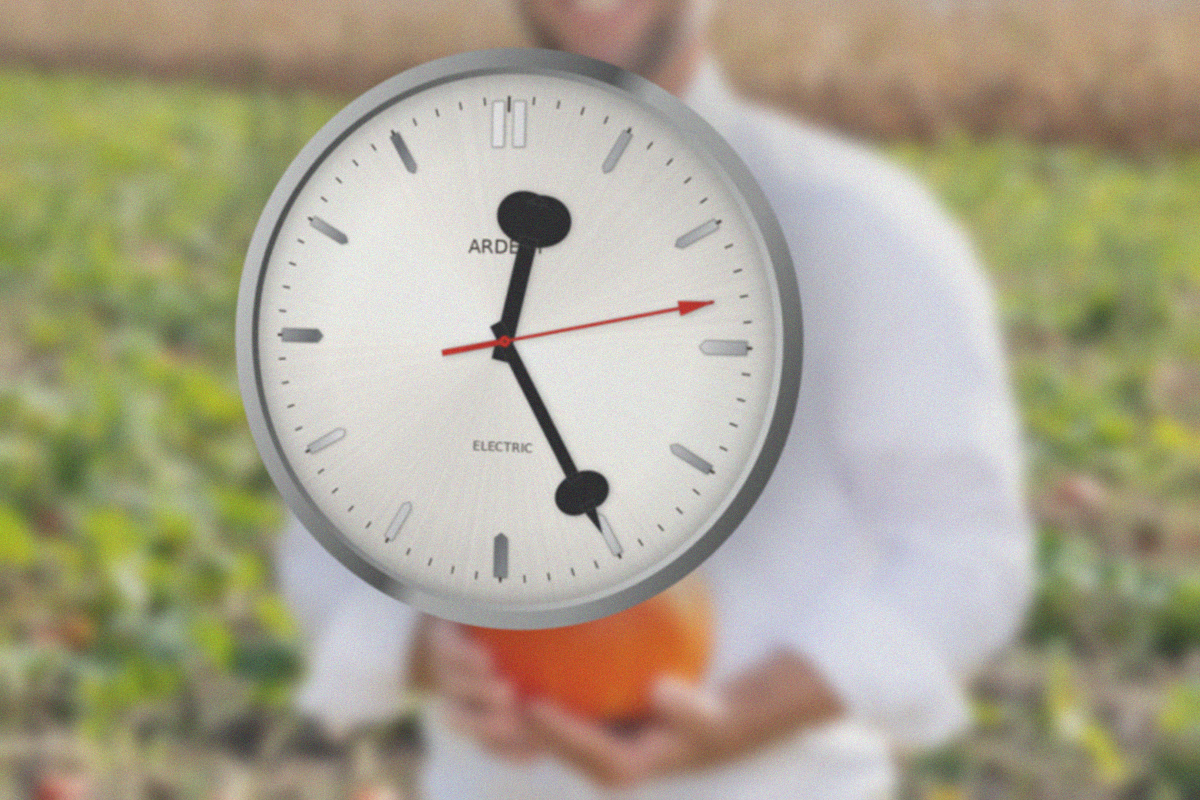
{"hour": 12, "minute": 25, "second": 13}
